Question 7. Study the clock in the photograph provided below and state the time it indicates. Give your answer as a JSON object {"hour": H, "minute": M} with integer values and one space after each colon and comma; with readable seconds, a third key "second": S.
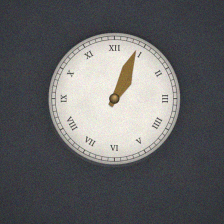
{"hour": 1, "minute": 4}
